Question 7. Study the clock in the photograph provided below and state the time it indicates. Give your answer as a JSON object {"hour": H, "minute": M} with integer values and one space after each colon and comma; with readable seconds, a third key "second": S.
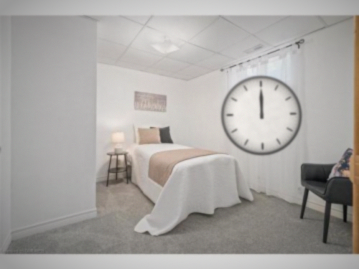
{"hour": 12, "minute": 0}
